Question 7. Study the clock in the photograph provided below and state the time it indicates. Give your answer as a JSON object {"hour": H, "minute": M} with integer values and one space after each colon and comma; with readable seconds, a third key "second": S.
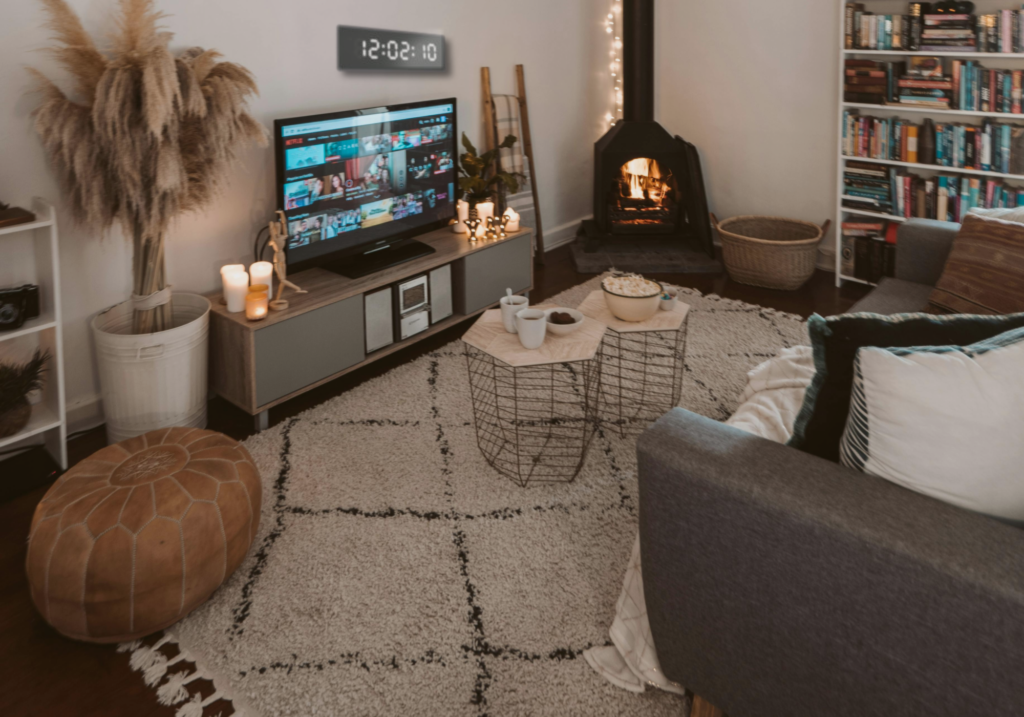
{"hour": 12, "minute": 2, "second": 10}
